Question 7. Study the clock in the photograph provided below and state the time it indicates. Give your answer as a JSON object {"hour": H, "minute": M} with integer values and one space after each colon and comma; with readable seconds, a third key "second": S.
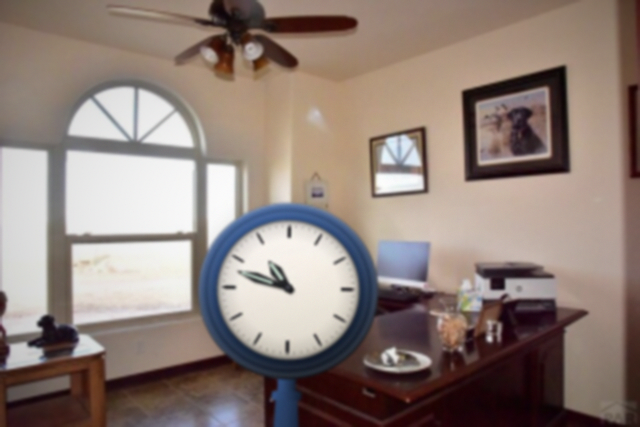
{"hour": 10, "minute": 48}
